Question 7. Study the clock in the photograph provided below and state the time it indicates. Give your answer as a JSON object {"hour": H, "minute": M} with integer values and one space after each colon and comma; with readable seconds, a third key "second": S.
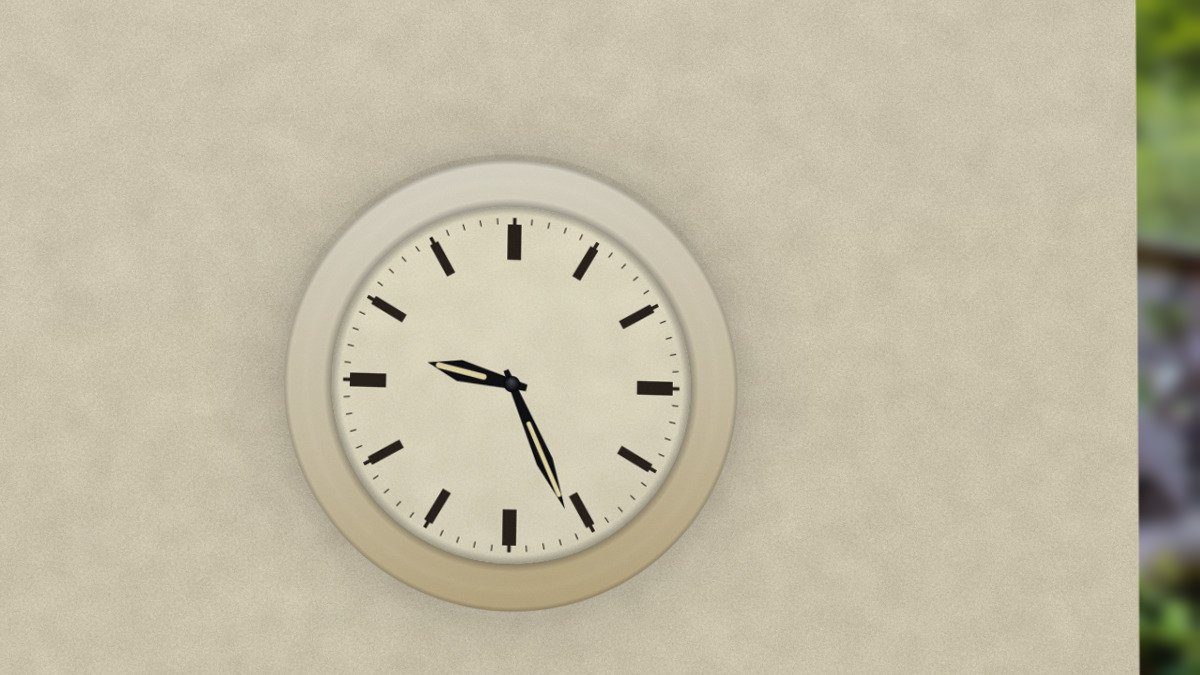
{"hour": 9, "minute": 26}
